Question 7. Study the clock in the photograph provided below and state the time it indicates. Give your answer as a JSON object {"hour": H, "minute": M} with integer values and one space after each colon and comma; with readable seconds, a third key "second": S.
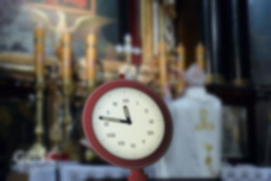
{"hour": 11, "minute": 47}
